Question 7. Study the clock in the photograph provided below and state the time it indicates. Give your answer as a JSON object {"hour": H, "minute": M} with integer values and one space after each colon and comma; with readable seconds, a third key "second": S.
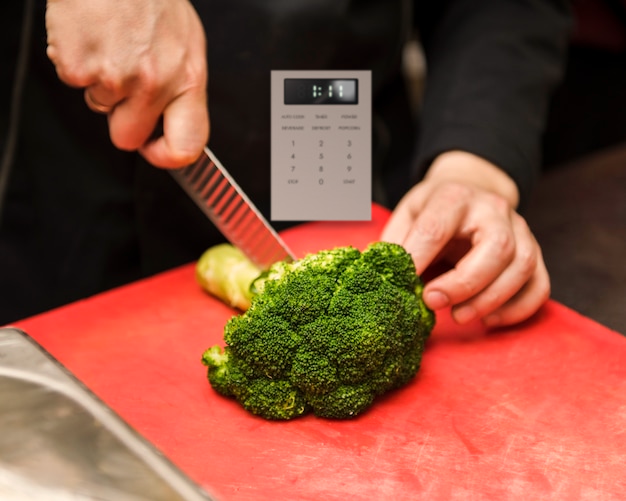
{"hour": 1, "minute": 11}
